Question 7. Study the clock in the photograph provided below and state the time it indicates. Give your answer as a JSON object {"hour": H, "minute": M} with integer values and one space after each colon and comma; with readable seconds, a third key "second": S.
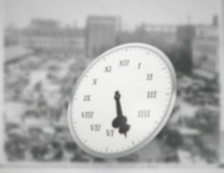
{"hour": 5, "minute": 26}
